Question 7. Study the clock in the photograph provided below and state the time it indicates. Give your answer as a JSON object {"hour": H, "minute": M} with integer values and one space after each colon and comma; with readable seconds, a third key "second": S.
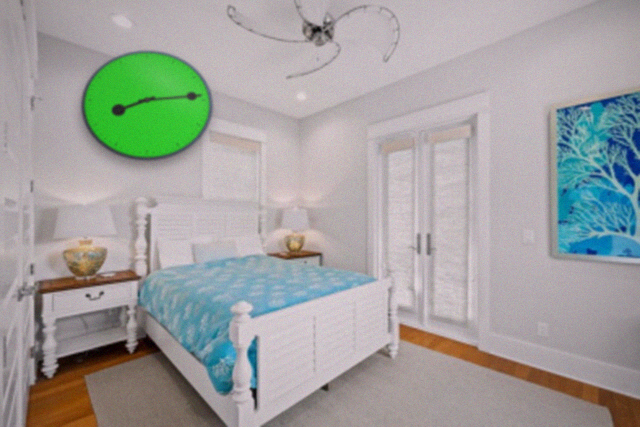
{"hour": 8, "minute": 14}
